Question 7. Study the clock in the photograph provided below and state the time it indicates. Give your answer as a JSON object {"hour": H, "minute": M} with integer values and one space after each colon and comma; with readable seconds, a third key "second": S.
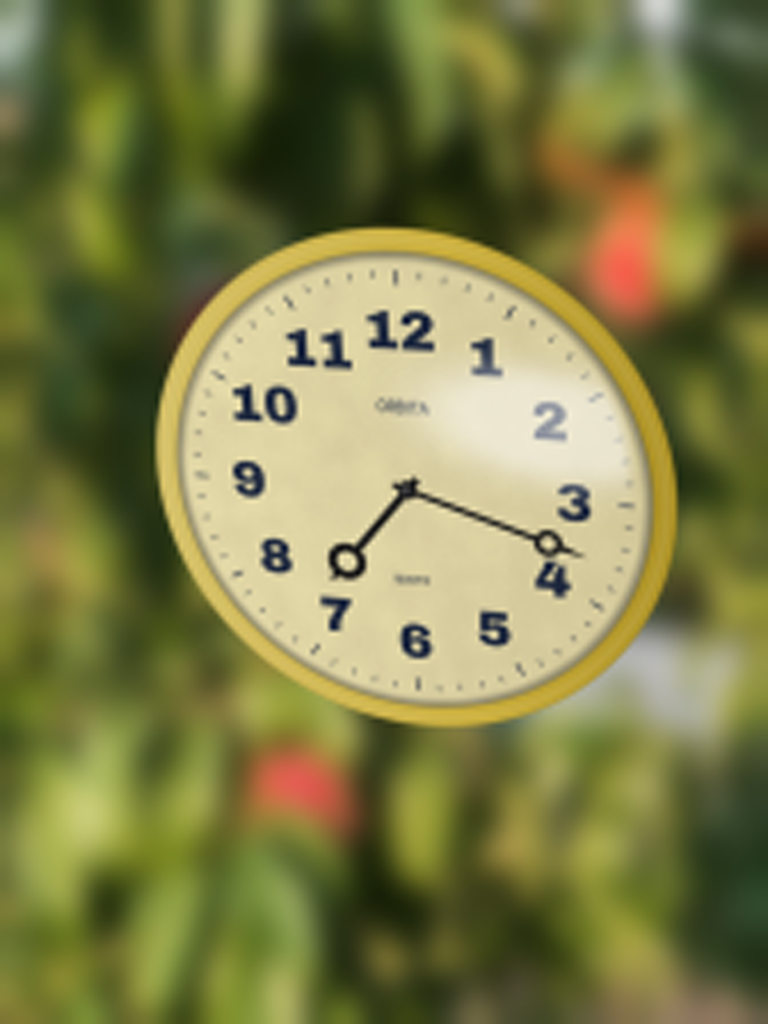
{"hour": 7, "minute": 18}
